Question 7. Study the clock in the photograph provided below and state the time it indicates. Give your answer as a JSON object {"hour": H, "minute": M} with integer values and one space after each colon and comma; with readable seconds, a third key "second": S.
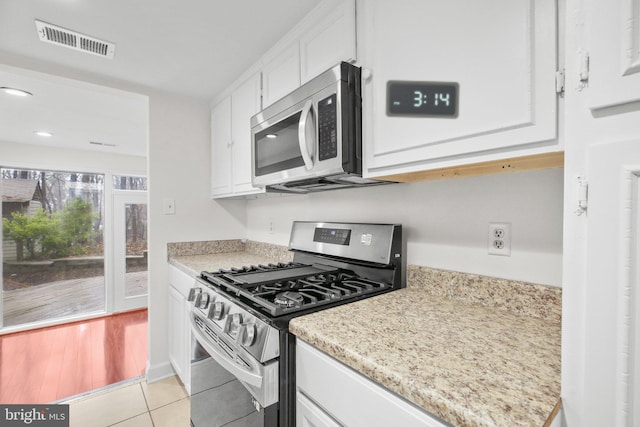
{"hour": 3, "minute": 14}
